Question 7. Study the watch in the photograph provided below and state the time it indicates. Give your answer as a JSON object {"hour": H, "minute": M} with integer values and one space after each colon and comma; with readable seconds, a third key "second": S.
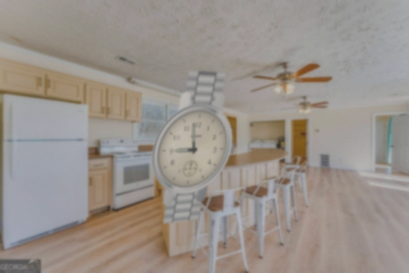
{"hour": 8, "minute": 58}
